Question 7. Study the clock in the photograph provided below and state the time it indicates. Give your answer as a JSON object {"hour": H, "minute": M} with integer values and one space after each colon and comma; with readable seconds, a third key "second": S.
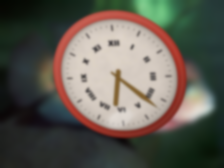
{"hour": 6, "minute": 22}
